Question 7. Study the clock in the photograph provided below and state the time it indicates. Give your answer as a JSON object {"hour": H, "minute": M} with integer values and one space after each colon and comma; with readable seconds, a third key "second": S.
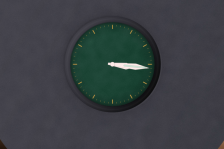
{"hour": 3, "minute": 16}
